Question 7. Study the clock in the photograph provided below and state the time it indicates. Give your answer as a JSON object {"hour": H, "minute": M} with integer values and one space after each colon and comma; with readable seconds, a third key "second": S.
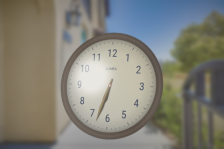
{"hour": 6, "minute": 33}
